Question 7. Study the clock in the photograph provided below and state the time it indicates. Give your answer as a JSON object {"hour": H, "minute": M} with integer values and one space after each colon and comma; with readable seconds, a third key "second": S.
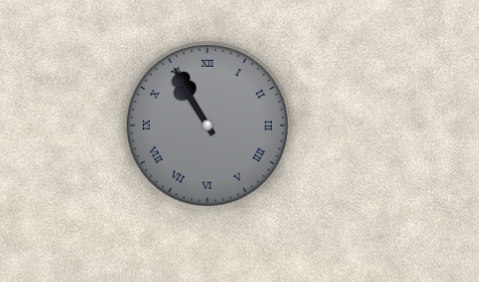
{"hour": 10, "minute": 55}
